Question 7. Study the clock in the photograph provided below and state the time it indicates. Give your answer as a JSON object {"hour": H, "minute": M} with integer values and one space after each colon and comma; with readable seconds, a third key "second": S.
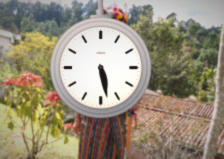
{"hour": 5, "minute": 28}
